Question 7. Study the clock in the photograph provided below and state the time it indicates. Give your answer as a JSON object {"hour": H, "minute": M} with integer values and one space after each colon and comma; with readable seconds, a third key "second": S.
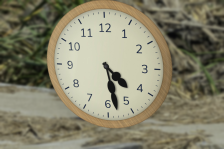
{"hour": 4, "minute": 28}
